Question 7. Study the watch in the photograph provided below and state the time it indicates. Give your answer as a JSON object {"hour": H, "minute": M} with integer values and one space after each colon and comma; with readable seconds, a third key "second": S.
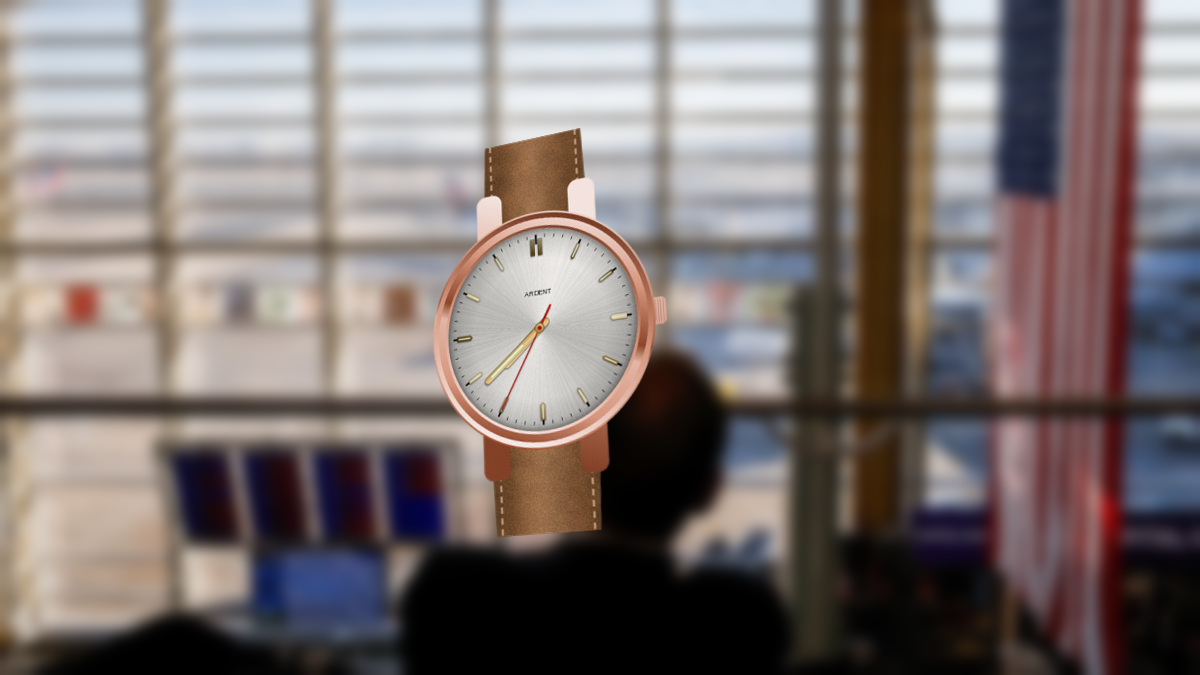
{"hour": 7, "minute": 38, "second": 35}
